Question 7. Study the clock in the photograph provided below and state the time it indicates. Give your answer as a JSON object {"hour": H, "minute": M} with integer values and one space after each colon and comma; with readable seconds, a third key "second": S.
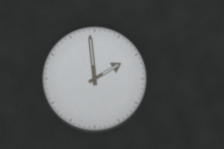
{"hour": 1, "minute": 59}
